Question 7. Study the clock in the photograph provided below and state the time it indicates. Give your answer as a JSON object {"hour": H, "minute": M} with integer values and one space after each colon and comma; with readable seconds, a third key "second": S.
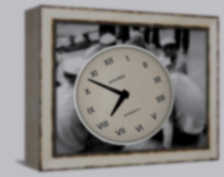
{"hour": 7, "minute": 53}
